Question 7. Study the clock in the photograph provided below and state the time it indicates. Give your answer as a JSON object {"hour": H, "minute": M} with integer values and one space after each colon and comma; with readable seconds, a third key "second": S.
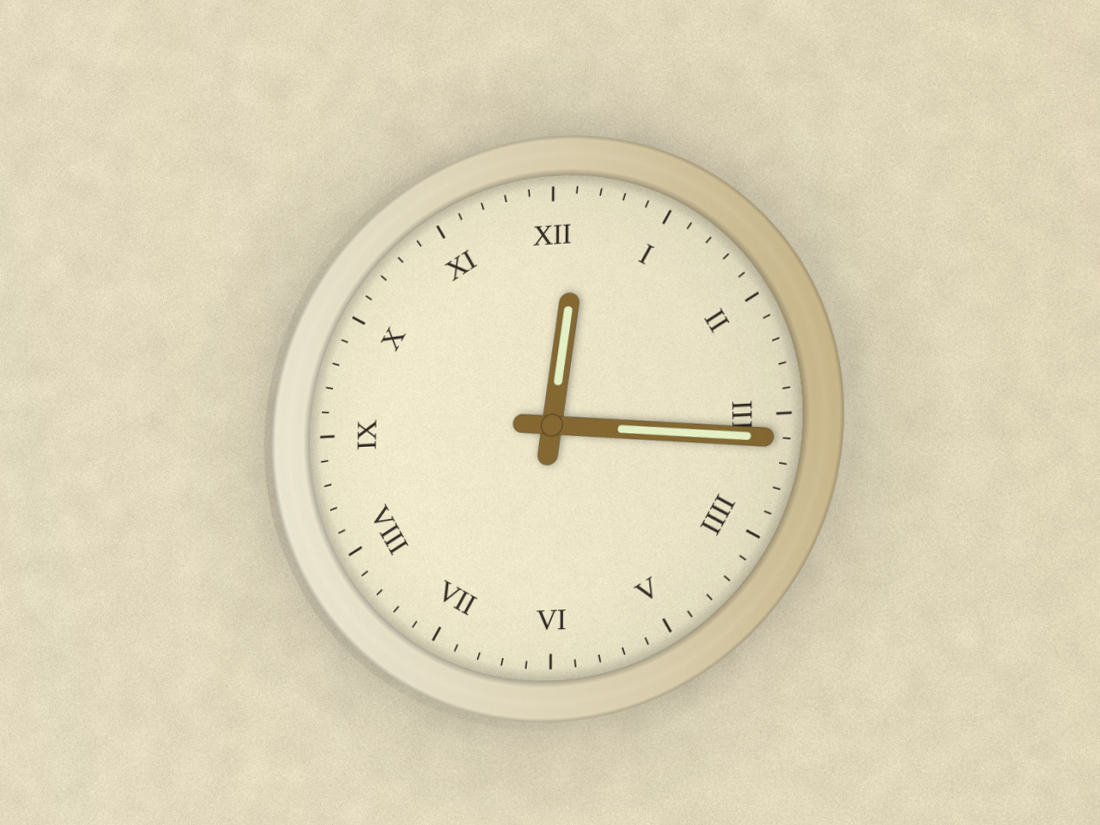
{"hour": 12, "minute": 16}
